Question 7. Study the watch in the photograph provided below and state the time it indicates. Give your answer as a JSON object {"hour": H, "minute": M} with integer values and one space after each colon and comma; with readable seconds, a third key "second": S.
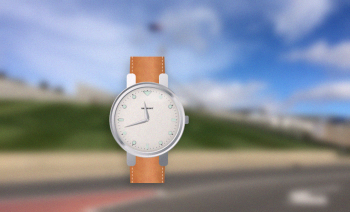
{"hour": 11, "minute": 42}
